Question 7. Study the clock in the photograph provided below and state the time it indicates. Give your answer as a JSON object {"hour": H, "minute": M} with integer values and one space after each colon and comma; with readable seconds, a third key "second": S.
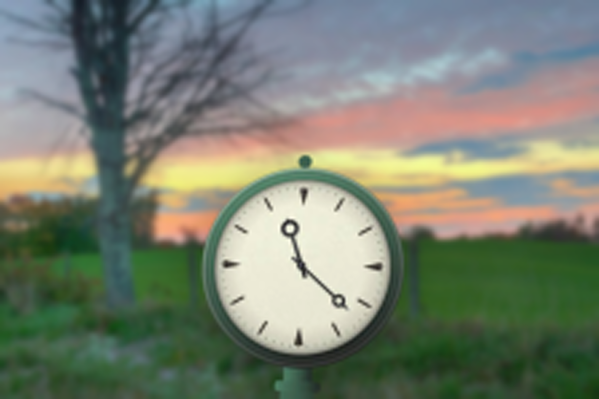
{"hour": 11, "minute": 22}
